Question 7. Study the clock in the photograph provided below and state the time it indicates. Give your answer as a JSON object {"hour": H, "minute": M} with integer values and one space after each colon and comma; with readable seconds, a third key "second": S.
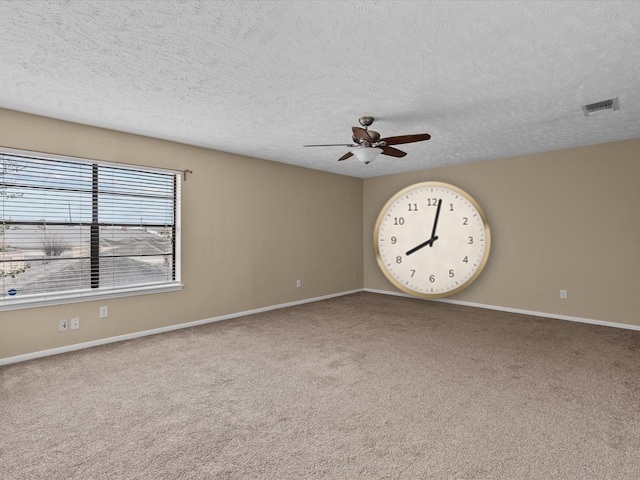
{"hour": 8, "minute": 2}
